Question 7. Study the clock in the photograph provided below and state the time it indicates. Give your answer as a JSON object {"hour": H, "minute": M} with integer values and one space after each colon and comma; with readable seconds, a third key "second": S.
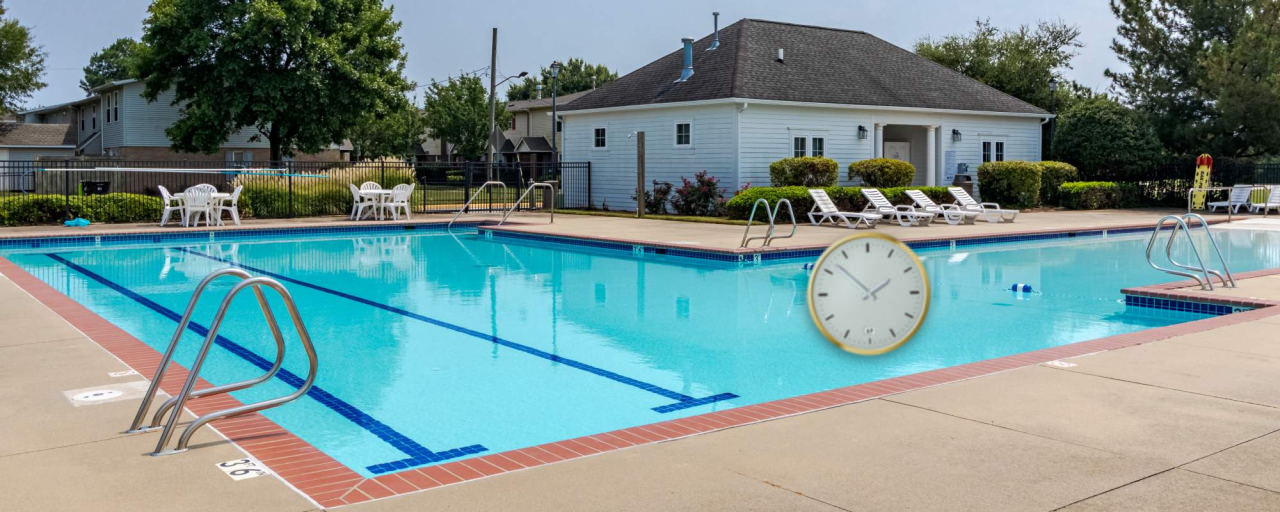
{"hour": 1, "minute": 52}
